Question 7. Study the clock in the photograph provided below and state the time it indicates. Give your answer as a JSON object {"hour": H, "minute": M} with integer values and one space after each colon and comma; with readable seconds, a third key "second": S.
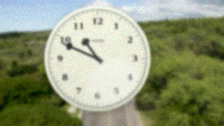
{"hour": 10, "minute": 49}
